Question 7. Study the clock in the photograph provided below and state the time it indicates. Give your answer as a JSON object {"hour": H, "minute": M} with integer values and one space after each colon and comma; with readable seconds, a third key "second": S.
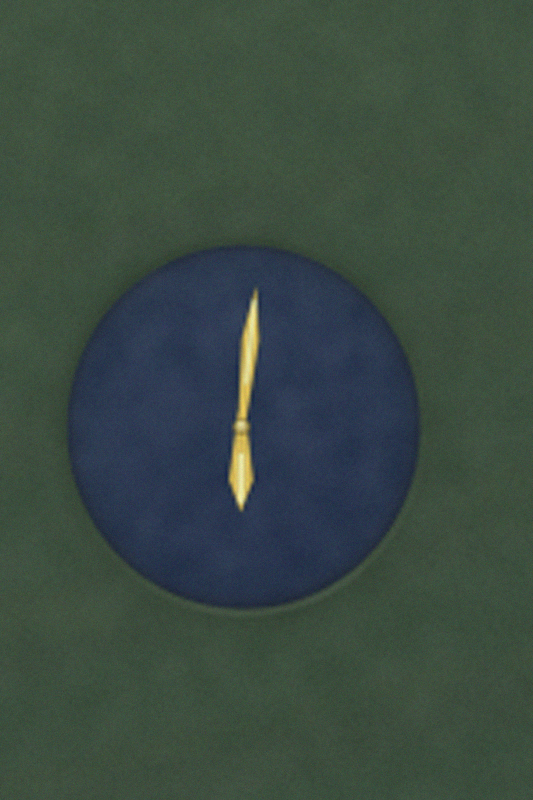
{"hour": 6, "minute": 1}
